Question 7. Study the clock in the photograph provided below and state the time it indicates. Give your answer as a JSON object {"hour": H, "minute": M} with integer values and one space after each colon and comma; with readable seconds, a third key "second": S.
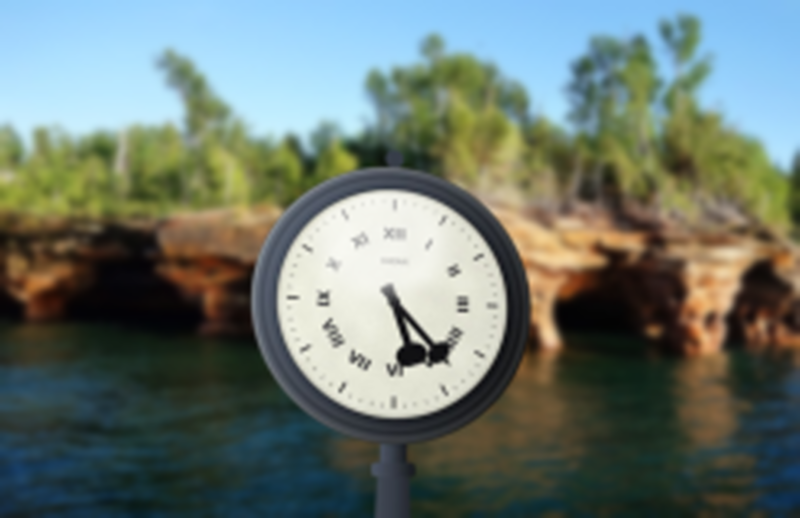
{"hour": 5, "minute": 23}
